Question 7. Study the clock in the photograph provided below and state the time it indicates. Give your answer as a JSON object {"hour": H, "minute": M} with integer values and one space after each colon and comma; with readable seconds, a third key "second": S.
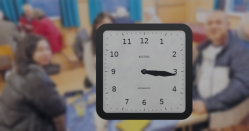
{"hour": 3, "minute": 16}
